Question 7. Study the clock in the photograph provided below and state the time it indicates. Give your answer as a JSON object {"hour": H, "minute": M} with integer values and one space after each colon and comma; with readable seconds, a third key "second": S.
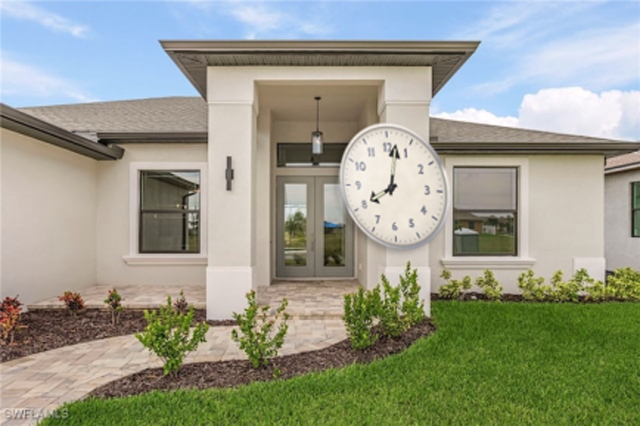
{"hour": 8, "minute": 2}
